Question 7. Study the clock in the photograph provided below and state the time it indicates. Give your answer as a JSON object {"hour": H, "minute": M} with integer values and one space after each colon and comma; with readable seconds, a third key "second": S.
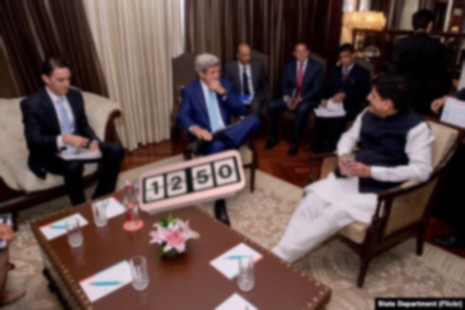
{"hour": 12, "minute": 50}
